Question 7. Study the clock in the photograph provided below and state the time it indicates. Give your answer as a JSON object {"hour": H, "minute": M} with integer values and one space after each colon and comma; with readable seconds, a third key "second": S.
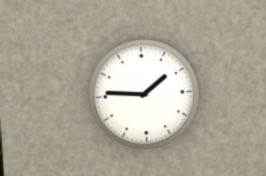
{"hour": 1, "minute": 46}
